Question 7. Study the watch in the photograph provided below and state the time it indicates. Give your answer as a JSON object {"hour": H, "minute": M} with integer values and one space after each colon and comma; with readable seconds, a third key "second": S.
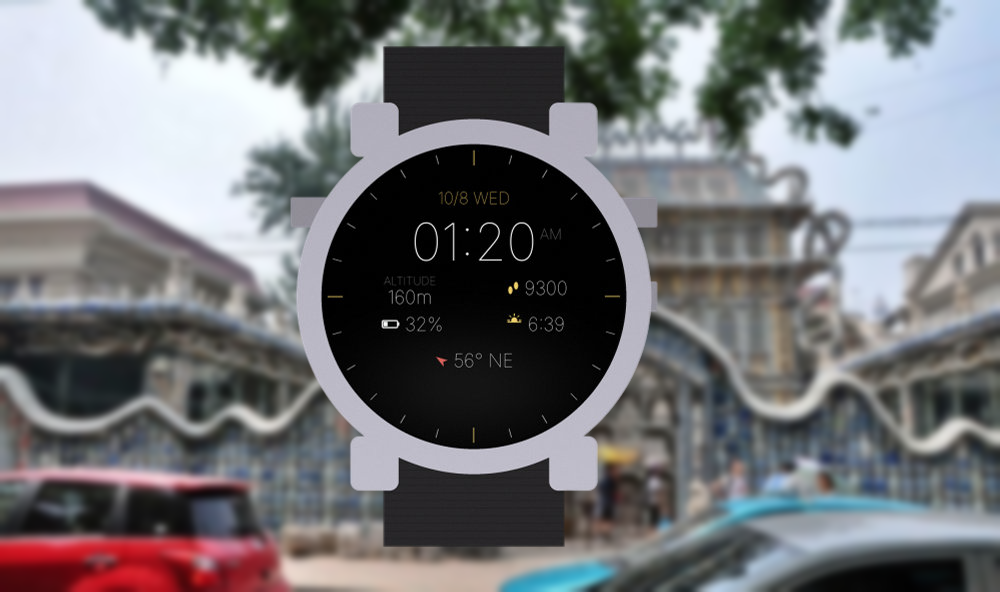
{"hour": 1, "minute": 20}
